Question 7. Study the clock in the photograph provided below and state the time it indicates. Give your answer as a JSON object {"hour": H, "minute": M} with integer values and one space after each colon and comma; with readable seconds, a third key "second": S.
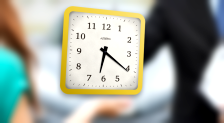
{"hour": 6, "minute": 21}
